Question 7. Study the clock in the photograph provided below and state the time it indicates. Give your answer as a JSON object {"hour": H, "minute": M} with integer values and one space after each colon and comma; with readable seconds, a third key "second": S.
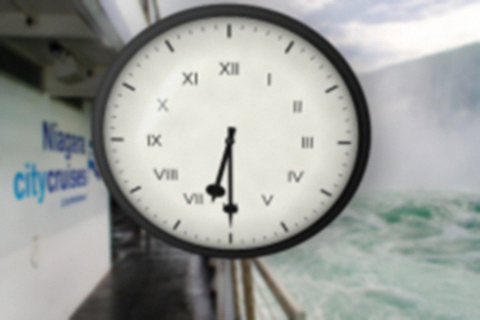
{"hour": 6, "minute": 30}
